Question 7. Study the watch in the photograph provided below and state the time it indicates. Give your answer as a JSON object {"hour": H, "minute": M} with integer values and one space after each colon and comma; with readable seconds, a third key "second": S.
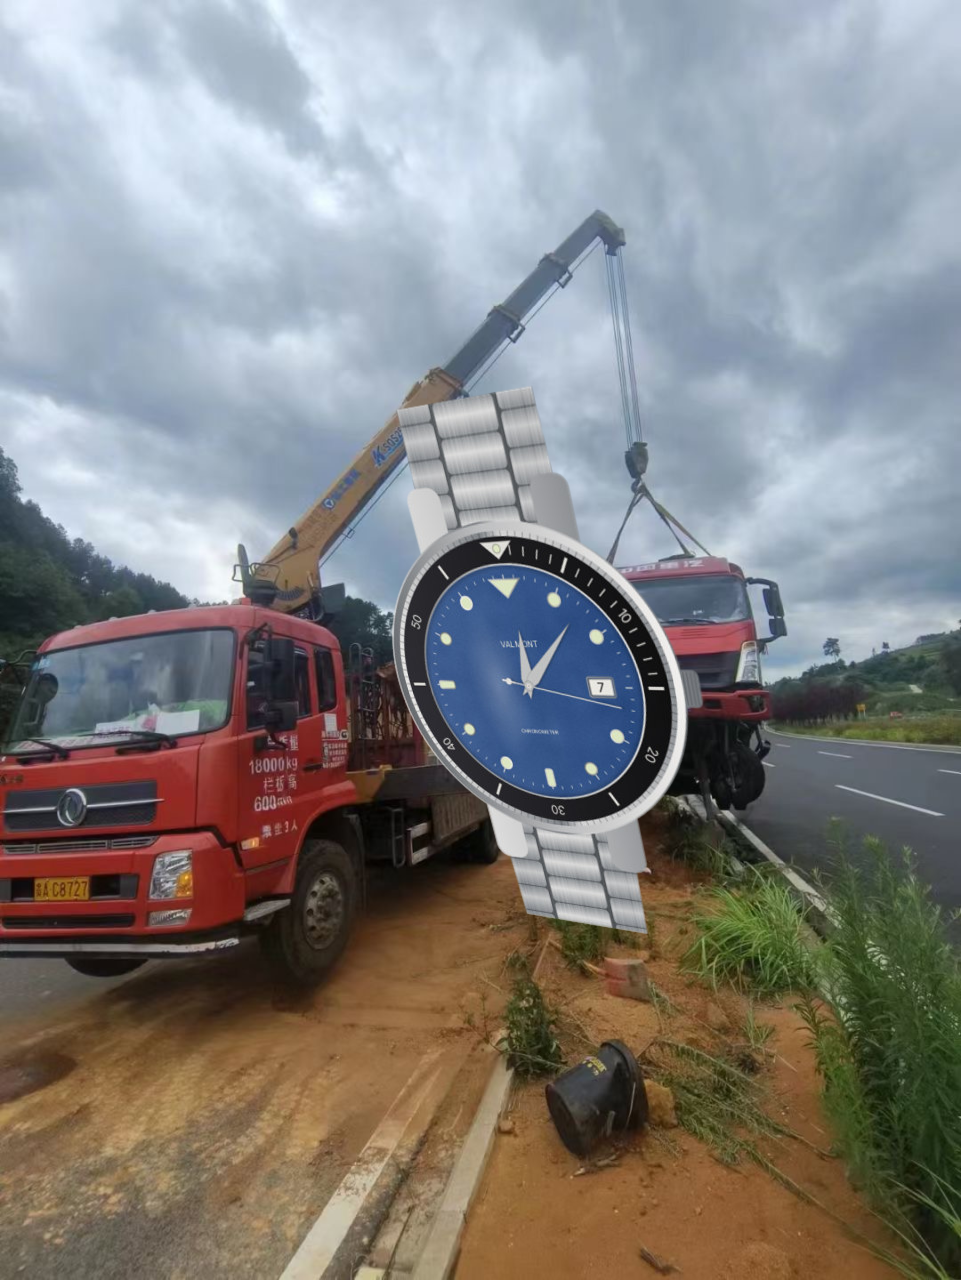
{"hour": 12, "minute": 7, "second": 17}
